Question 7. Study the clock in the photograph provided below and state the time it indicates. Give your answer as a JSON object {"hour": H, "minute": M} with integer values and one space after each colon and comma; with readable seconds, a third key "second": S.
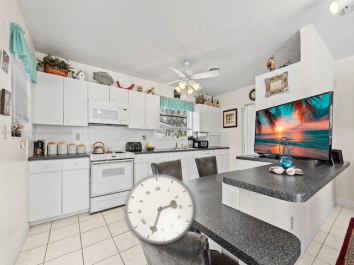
{"hour": 2, "minute": 34}
